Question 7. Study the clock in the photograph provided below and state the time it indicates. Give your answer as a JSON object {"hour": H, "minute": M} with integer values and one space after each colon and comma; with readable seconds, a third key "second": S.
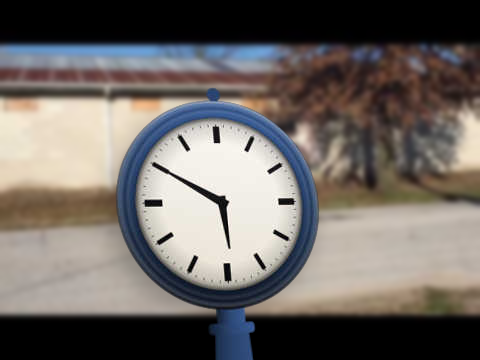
{"hour": 5, "minute": 50}
